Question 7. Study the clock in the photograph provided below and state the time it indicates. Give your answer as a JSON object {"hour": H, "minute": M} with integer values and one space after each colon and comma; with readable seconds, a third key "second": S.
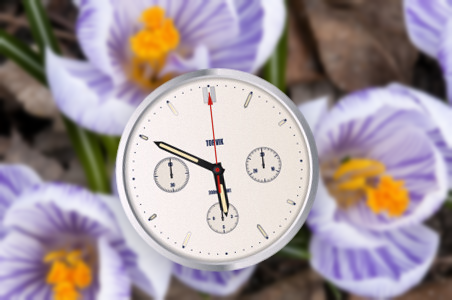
{"hour": 5, "minute": 50}
